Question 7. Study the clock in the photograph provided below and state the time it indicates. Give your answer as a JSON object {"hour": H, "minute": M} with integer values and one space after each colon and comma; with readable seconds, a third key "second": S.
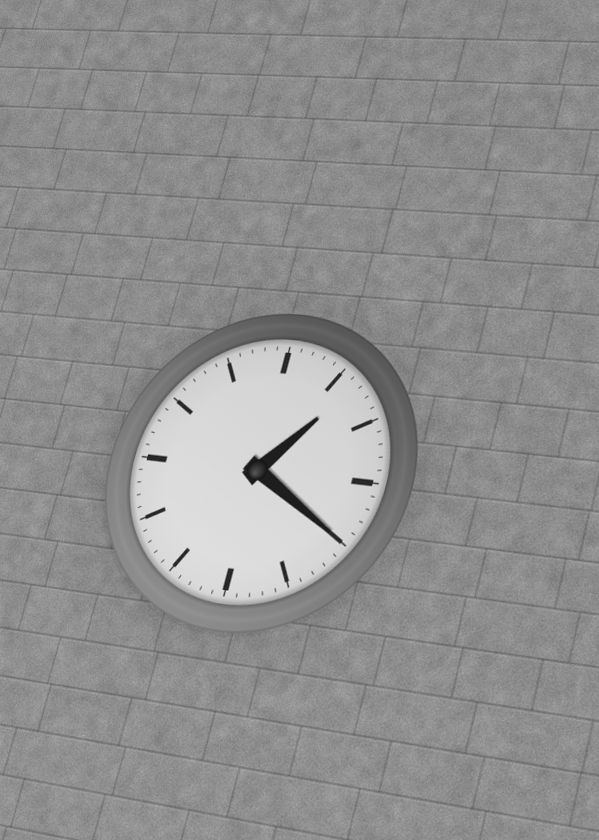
{"hour": 1, "minute": 20}
